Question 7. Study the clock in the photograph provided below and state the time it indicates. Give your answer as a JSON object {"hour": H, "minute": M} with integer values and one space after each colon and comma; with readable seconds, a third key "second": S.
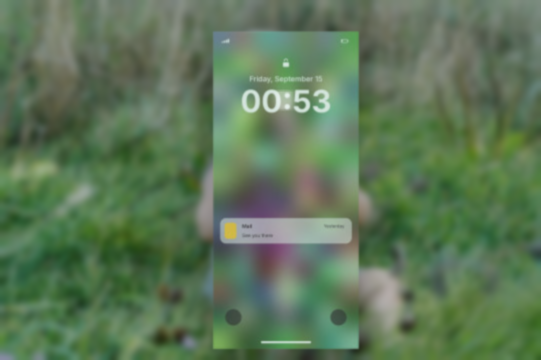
{"hour": 0, "minute": 53}
